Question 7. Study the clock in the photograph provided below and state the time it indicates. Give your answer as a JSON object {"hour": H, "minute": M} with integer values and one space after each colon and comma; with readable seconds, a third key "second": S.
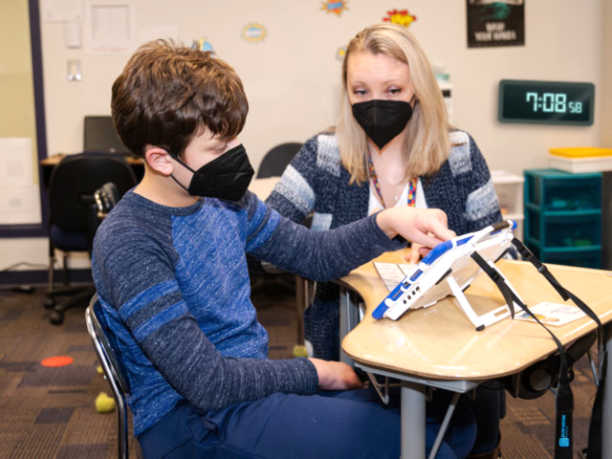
{"hour": 7, "minute": 8}
